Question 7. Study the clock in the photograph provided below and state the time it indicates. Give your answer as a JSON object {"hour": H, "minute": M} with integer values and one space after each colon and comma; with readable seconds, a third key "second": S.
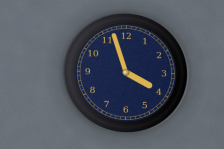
{"hour": 3, "minute": 57}
